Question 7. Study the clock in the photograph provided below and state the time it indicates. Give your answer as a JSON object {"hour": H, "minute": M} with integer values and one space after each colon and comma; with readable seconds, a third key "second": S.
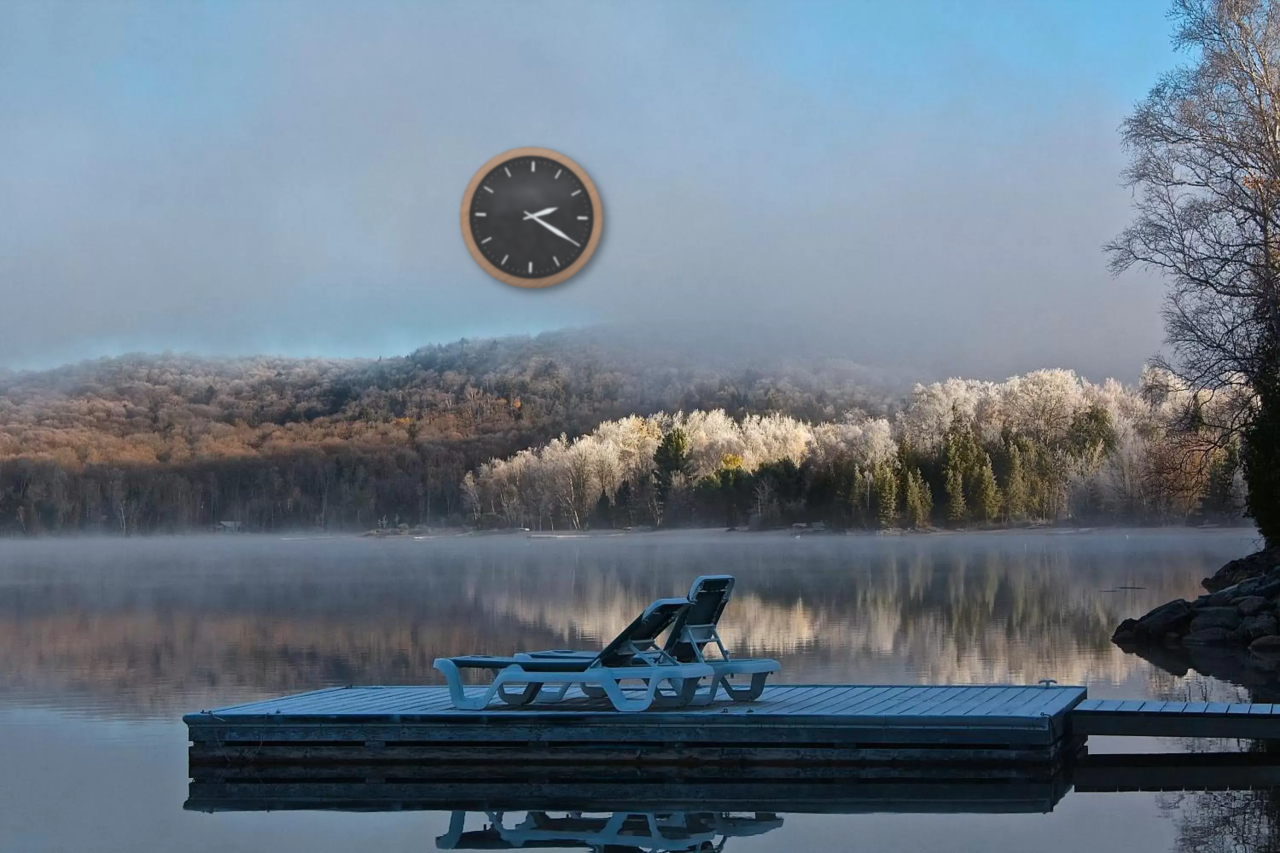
{"hour": 2, "minute": 20}
